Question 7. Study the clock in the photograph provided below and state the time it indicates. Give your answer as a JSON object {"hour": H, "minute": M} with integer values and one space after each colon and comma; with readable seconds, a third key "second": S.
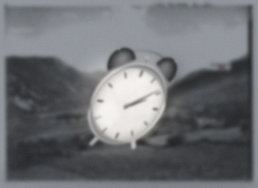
{"hour": 2, "minute": 9}
